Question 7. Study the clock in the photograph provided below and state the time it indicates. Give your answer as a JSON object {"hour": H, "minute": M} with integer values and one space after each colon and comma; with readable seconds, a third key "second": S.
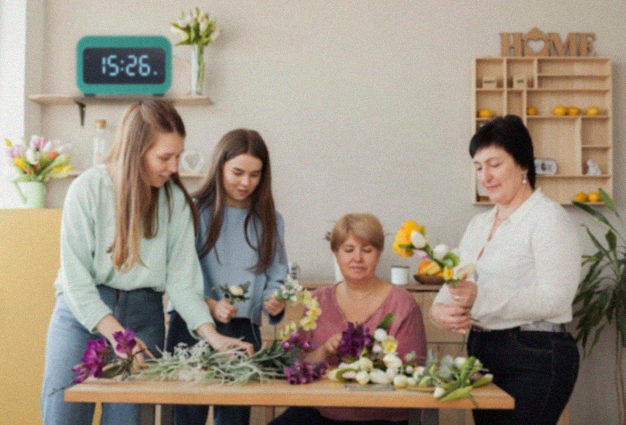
{"hour": 15, "minute": 26}
